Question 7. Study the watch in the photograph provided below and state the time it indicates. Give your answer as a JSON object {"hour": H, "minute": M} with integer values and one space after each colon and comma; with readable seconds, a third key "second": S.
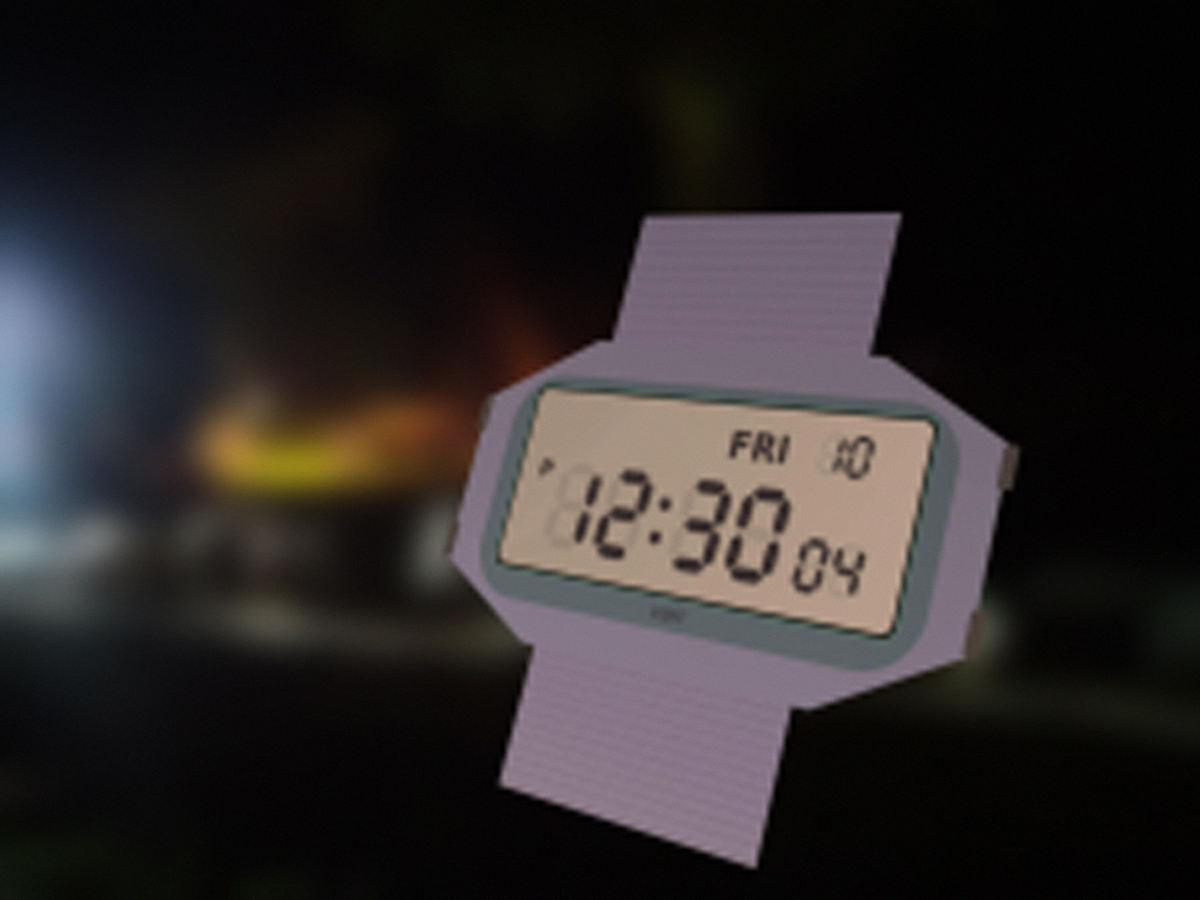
{"hour": 12, "minute": 30, "second": 4}
